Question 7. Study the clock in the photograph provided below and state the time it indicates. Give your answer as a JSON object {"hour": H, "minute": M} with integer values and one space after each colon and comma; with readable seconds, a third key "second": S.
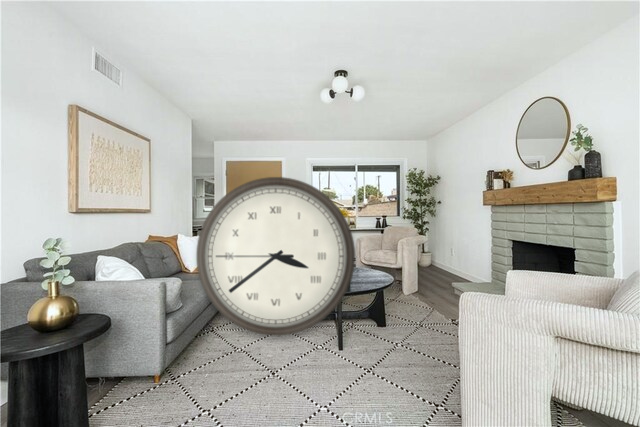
{"hour": 3, "minute": 38, "second": 45}
